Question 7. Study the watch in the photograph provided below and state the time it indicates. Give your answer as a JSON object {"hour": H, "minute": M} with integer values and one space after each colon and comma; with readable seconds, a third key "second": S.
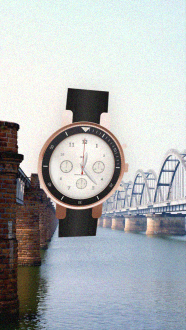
{"hour": 12, "minute": 23}
